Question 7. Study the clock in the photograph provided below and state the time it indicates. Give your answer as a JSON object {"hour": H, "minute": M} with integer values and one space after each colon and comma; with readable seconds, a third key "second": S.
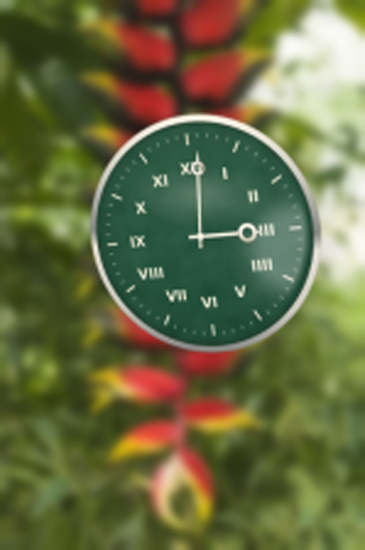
{"hour": 3, "minute": 1}
